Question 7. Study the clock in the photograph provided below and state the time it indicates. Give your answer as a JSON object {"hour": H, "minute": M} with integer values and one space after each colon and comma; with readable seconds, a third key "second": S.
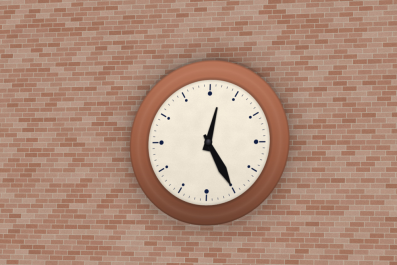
{"hour": 12, "minute": 25}
